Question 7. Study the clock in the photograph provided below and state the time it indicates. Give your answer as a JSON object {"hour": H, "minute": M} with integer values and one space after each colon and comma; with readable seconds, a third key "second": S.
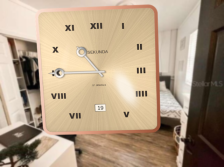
{"hour": 10, "minute": 45}
